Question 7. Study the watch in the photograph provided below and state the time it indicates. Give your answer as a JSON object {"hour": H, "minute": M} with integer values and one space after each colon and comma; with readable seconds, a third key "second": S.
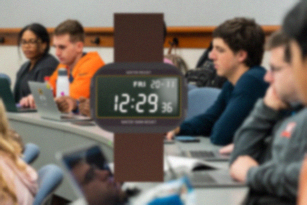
{"hour": 12, "minute": 29}
